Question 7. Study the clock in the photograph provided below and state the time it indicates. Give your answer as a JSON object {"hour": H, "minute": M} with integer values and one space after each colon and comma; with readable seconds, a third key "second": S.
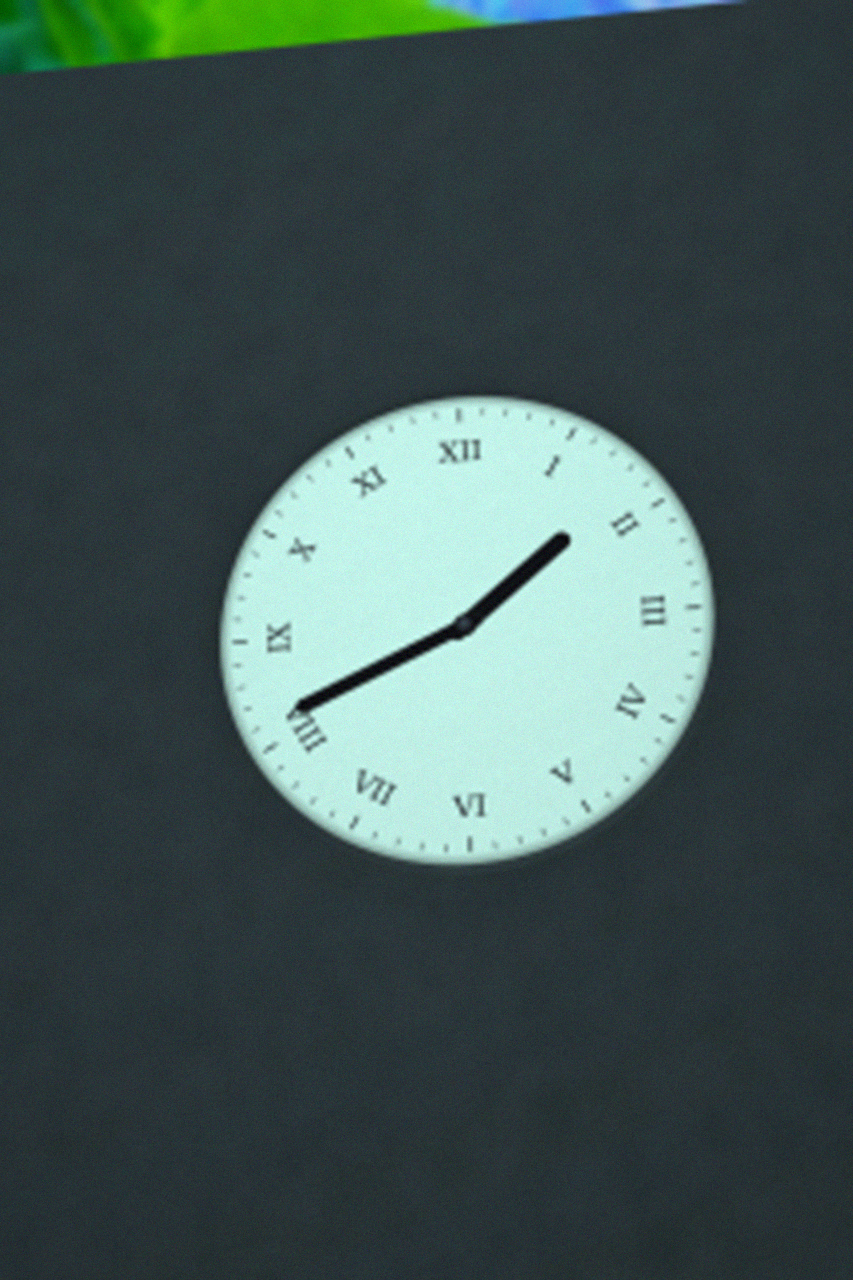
{"hour": 1, "minute": 41}
